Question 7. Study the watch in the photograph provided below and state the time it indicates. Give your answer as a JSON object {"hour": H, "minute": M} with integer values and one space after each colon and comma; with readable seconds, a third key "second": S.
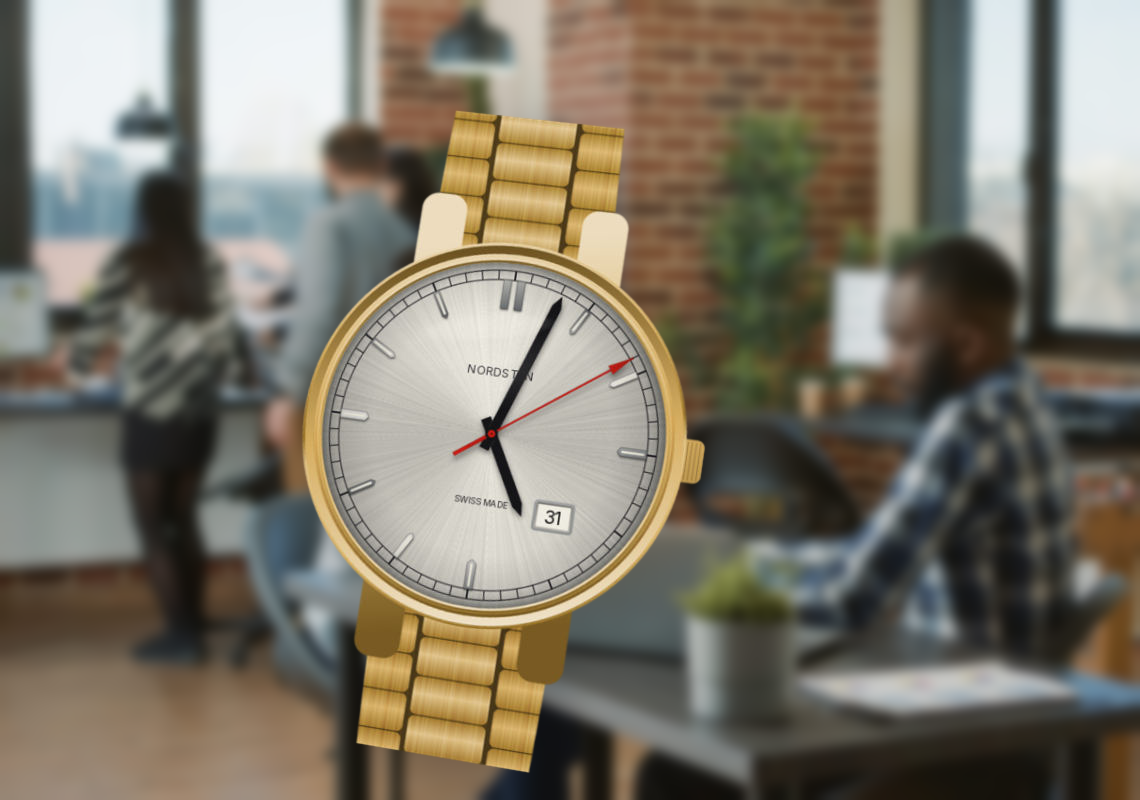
{"hour": 5, "minute": 3, "second": 9}
